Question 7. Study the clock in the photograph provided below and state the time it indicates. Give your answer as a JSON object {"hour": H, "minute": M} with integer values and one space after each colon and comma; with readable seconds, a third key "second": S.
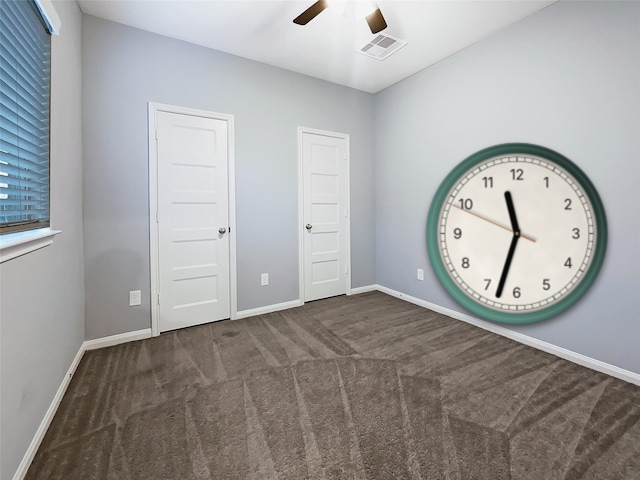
{"hour": 11, "minute": 32, "second": 49}
